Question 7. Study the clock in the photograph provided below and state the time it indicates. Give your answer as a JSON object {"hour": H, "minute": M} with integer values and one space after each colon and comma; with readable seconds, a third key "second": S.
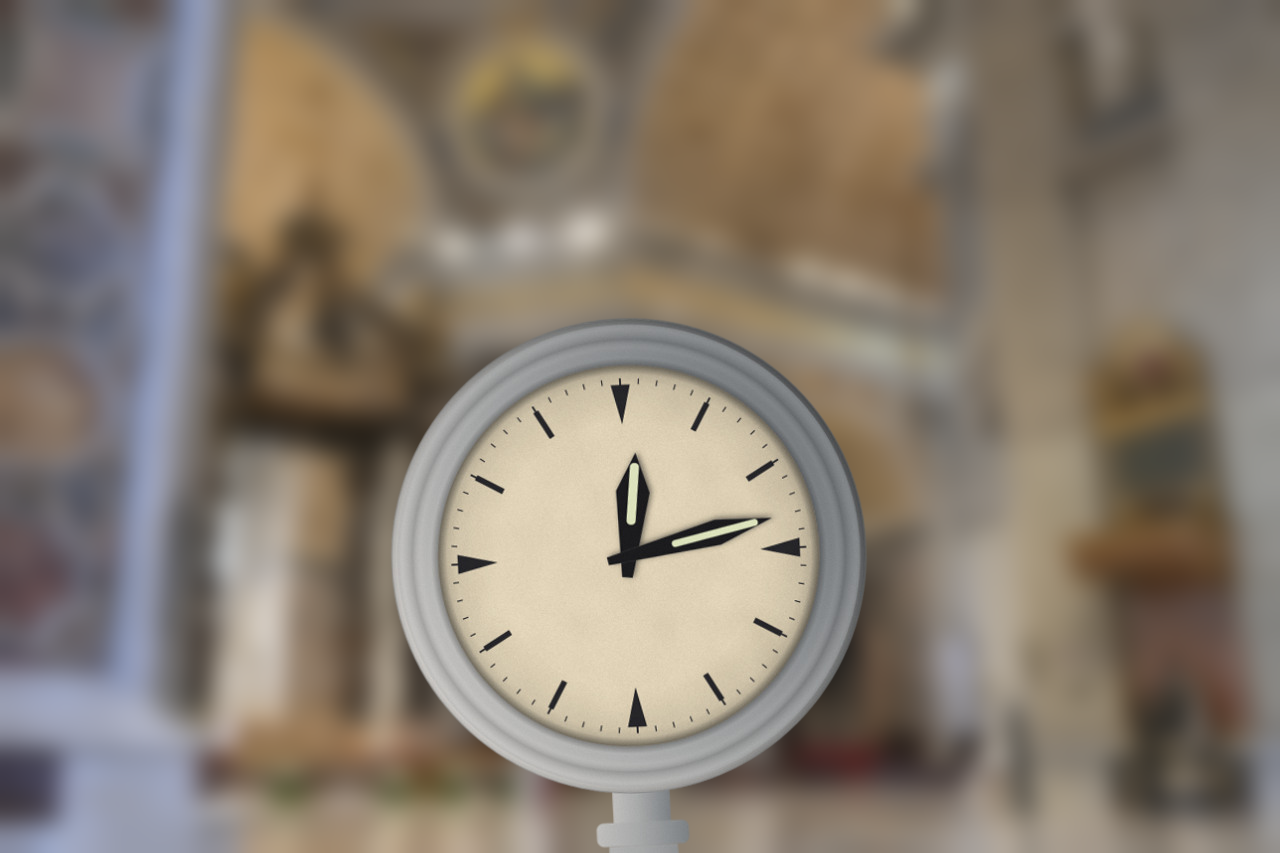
{"hour": 12, "minute": 13}
